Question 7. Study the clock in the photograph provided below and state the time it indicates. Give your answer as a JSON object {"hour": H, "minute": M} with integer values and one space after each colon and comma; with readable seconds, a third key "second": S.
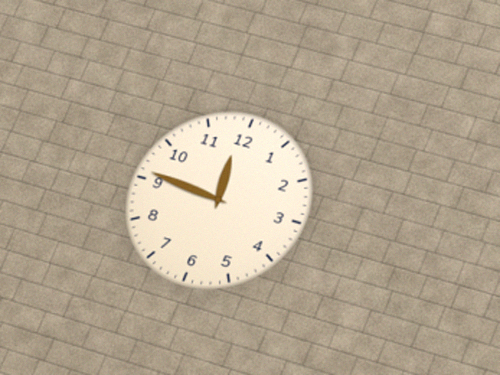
{"hour": 11, "minute": 46}
